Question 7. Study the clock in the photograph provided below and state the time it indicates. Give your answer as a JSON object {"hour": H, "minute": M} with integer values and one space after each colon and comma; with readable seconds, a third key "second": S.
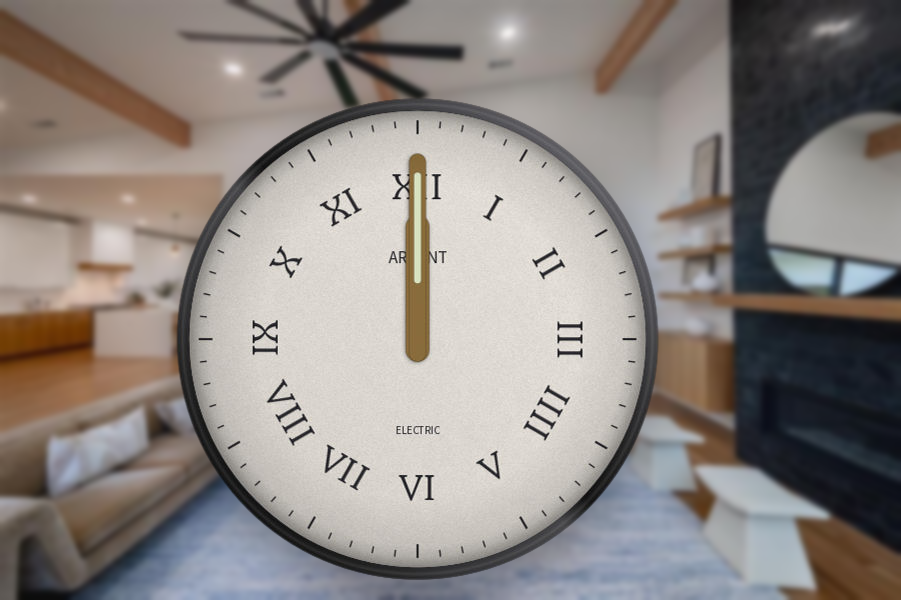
{"hour": 12, "minute": 0}
